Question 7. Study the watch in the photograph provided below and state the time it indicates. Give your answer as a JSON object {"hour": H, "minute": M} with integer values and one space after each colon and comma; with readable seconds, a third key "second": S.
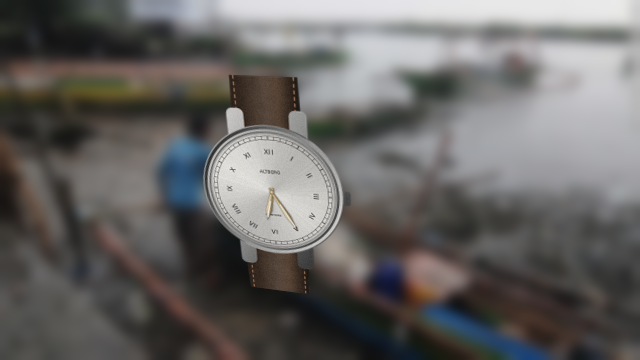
{"hour": 6, "minute": 25}
